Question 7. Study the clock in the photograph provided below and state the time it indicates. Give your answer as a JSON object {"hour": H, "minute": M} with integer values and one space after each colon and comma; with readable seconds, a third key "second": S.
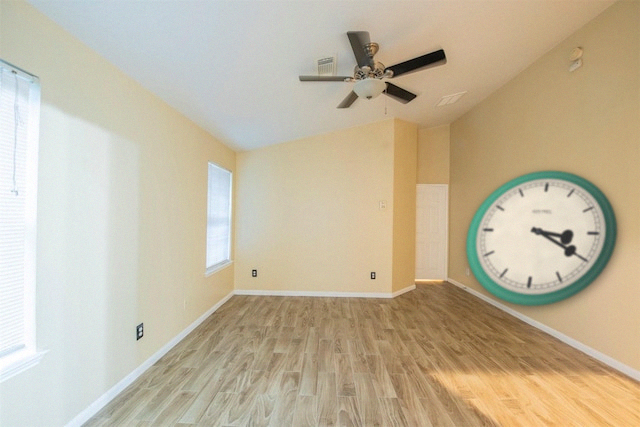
{"hour": 3, "minute": 20}
